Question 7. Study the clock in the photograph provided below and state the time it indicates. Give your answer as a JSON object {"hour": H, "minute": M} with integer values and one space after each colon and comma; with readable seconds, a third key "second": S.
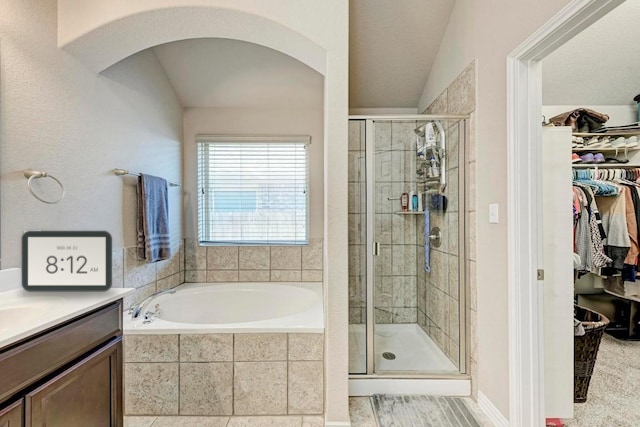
{"hour": 8, "minute": 12}
